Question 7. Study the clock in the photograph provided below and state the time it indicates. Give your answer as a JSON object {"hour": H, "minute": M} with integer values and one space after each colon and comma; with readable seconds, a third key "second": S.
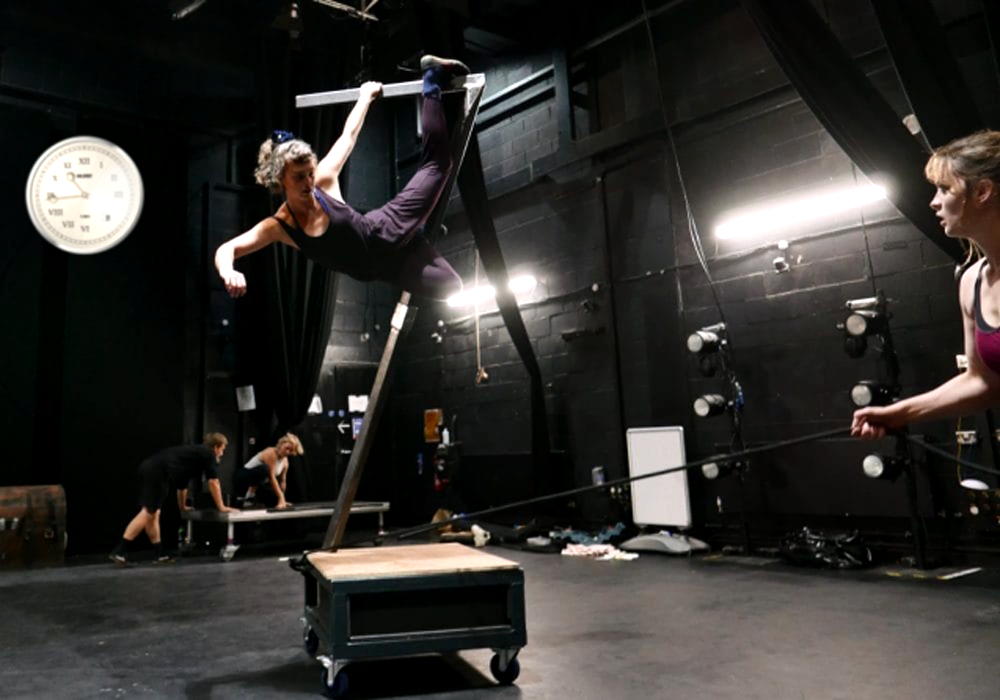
{"hour": 10, "minute": 44}
